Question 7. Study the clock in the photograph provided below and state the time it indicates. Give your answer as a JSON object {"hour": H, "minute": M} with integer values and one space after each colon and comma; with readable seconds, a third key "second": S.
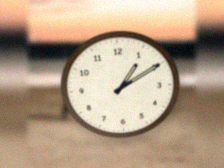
{"hour": 1, "minute": 10}
